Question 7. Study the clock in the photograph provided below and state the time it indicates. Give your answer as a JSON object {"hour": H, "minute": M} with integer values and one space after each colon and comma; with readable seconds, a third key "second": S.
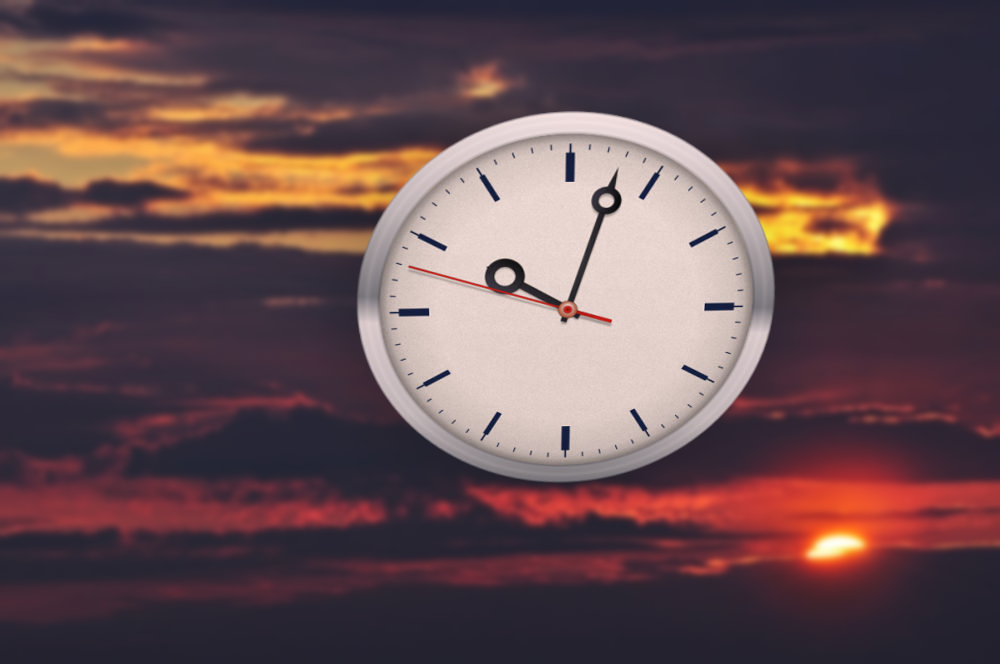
{"hour": 10, "minute": 2, "second": 48}
